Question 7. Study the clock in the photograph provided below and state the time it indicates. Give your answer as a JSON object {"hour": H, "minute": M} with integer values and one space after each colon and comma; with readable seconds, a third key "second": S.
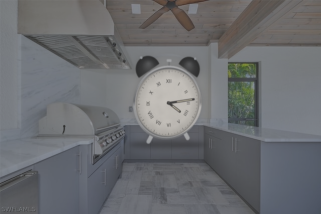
{"hour": 4, "minute": 14}
